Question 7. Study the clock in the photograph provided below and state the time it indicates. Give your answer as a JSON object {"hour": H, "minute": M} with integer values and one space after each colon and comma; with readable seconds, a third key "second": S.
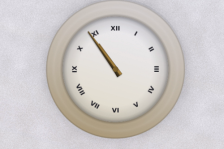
{"hour": 10, "minute": 54}
